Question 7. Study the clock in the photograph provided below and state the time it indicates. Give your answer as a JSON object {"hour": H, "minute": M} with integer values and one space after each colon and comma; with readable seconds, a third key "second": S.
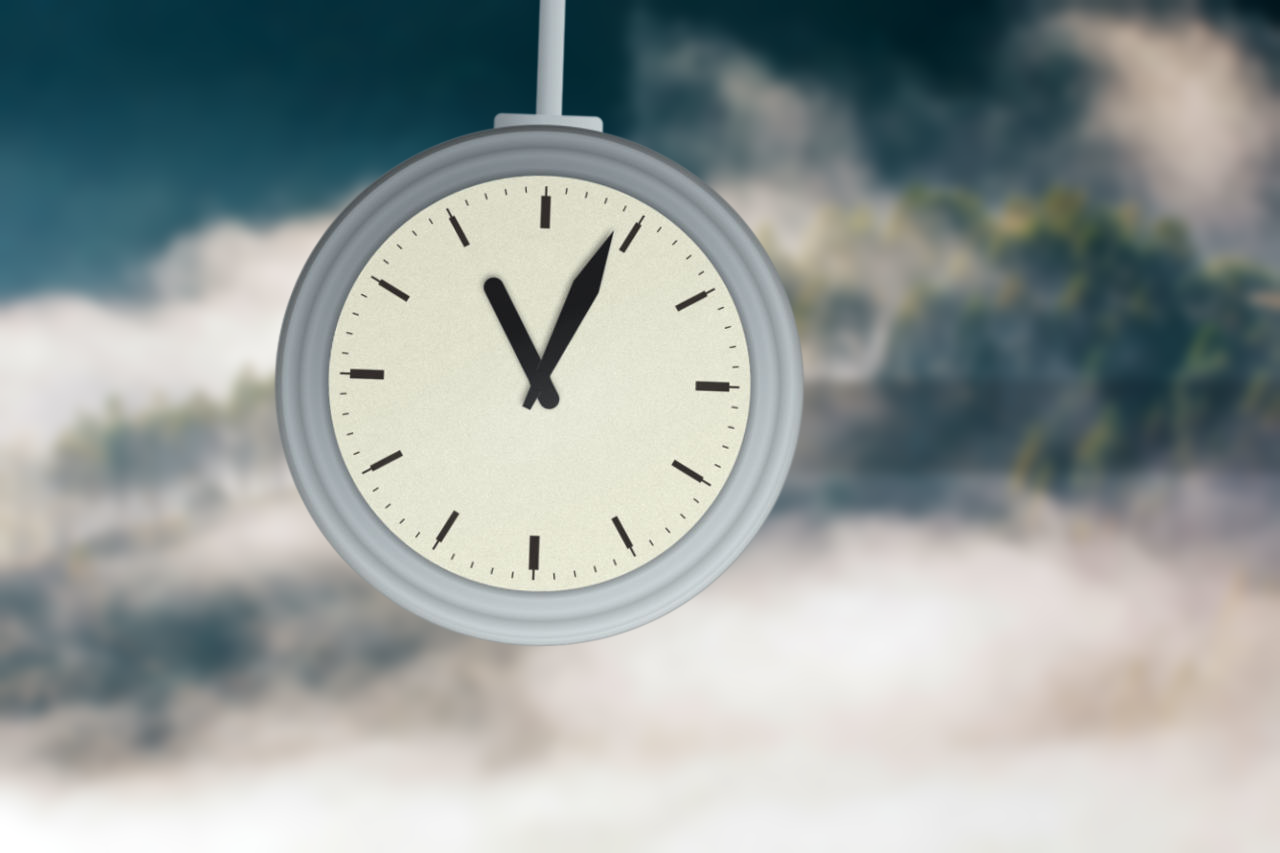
{"hour": 11, "minute": 4}
